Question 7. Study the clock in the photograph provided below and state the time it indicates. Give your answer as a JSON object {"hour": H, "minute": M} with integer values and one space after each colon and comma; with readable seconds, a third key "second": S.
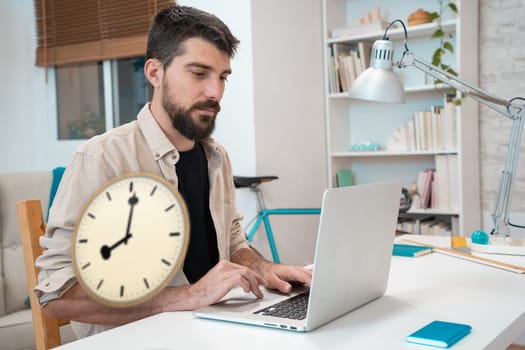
{"hour": 8, "minute": 1}
